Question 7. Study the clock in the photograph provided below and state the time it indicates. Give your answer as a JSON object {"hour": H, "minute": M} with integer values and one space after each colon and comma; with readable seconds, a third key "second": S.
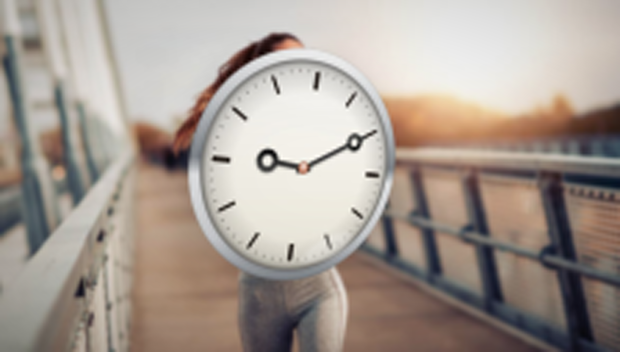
{"hour": 9, "minute": 10}
